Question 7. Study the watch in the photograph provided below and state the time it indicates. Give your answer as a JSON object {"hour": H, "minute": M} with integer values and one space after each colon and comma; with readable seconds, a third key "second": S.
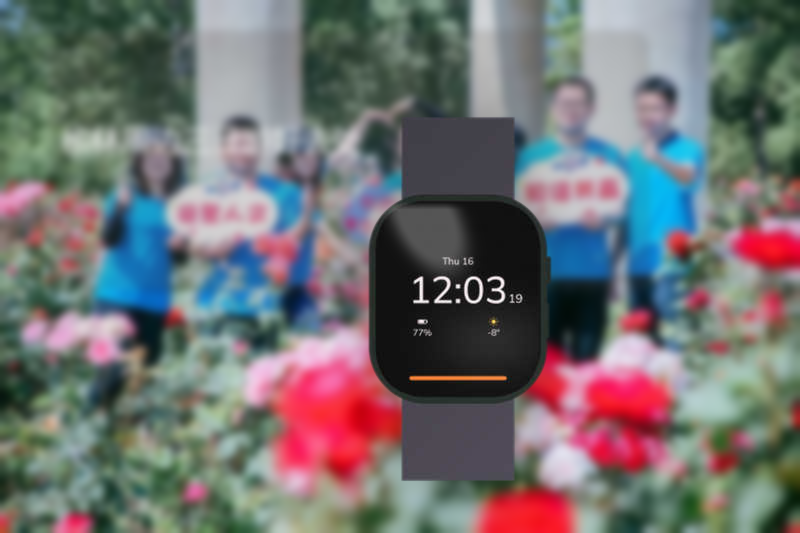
{"hour": 12, "minute": 3, "second": 19}
